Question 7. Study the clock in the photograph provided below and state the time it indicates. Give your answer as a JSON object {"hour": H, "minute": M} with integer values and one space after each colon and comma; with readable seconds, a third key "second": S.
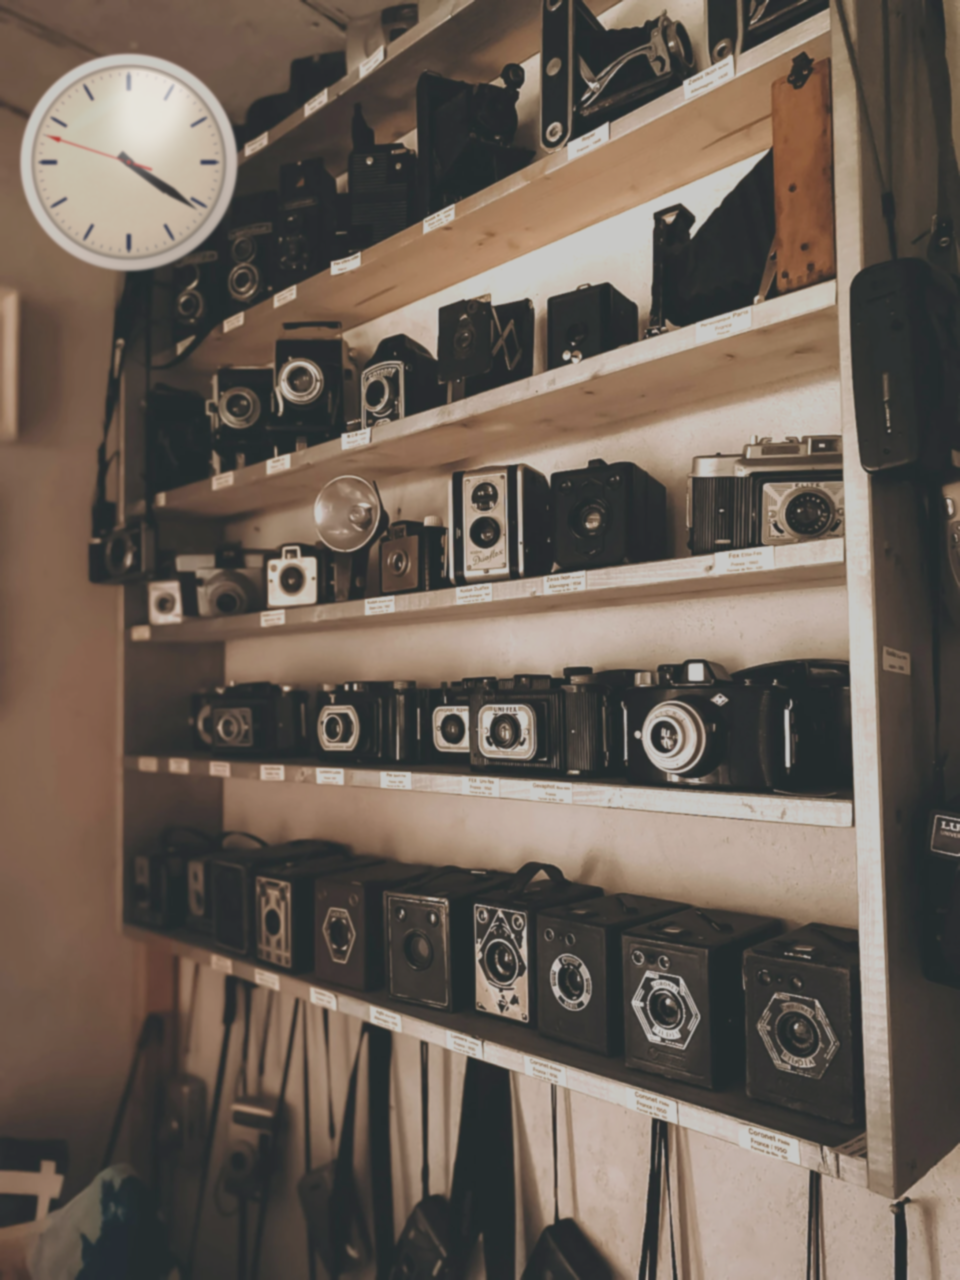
{"hour": 4, "minute": 20, "second": 48}
